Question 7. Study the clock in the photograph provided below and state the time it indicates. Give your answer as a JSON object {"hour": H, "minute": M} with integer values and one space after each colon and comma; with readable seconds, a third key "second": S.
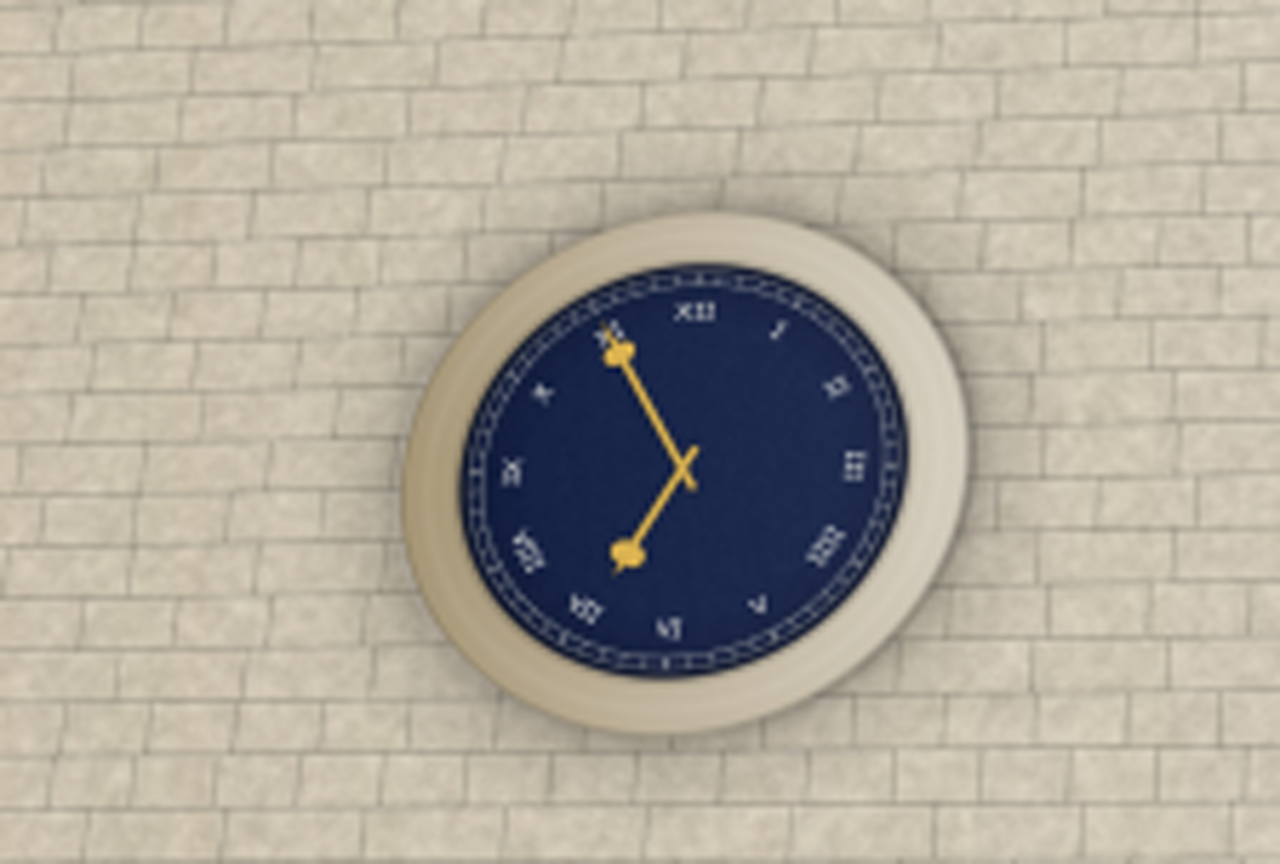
{"hour": 6, "minute": 55}
